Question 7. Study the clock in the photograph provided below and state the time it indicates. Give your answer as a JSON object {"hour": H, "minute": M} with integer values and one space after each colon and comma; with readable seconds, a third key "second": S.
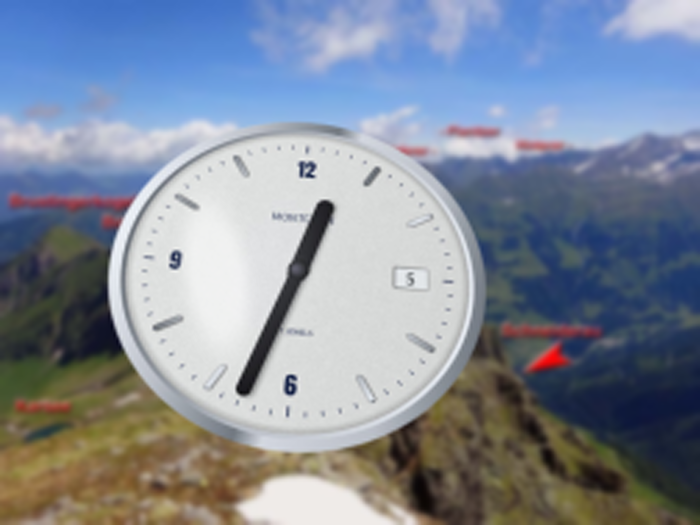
{"hour": 12, "minute": 33}
